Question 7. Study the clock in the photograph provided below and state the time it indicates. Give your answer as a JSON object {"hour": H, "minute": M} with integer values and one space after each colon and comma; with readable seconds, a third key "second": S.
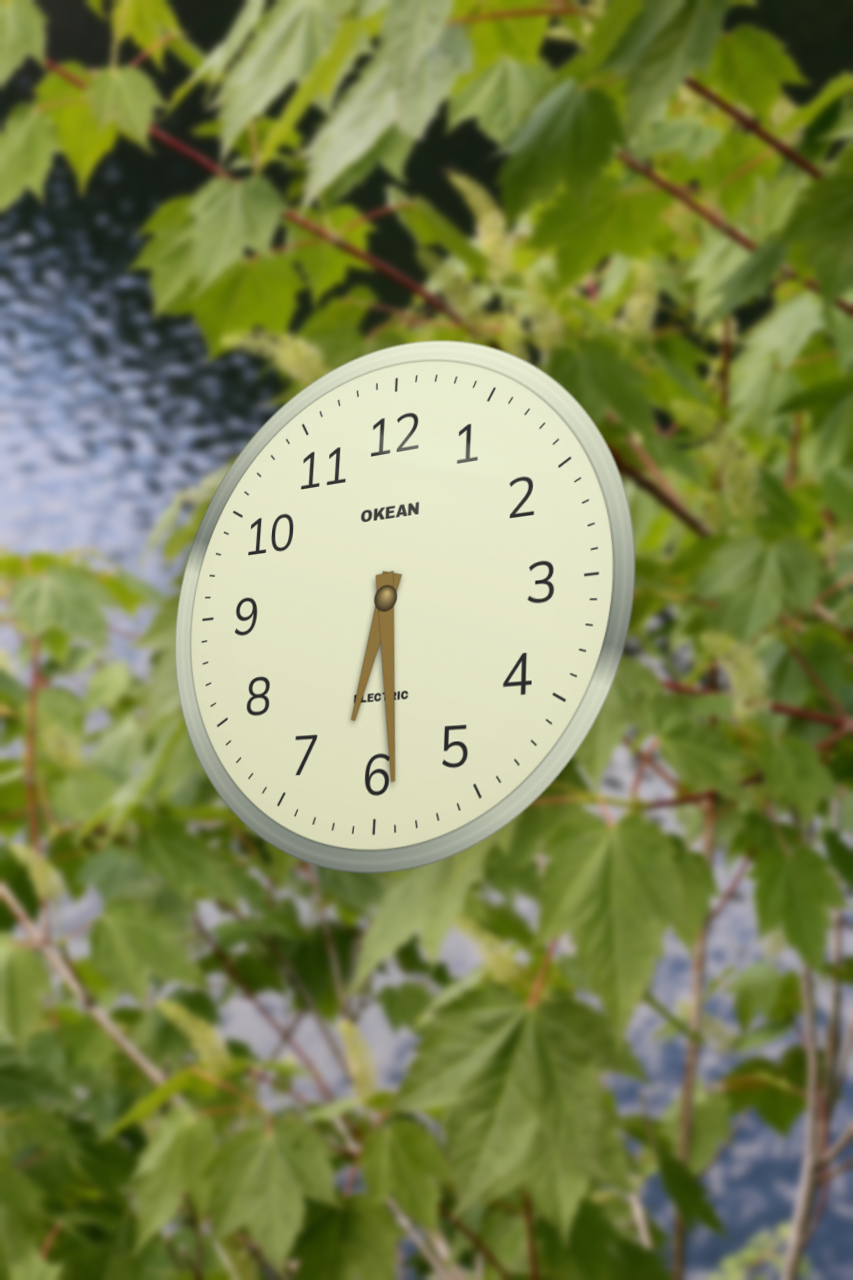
{"hour": 6, "minute": 29}
